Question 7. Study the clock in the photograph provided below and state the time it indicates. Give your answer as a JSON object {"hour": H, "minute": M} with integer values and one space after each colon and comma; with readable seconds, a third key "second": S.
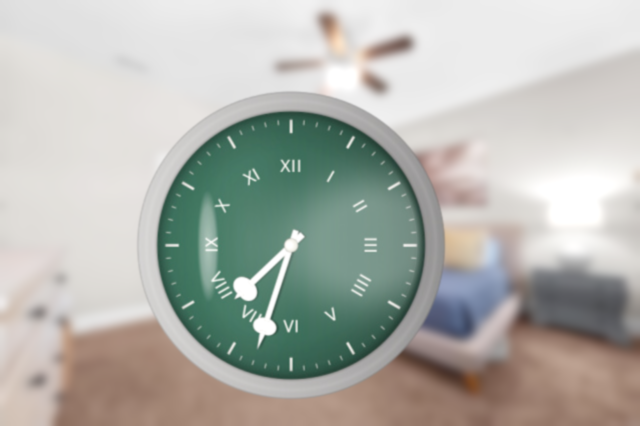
{"hour": 7, "minute": 33}
